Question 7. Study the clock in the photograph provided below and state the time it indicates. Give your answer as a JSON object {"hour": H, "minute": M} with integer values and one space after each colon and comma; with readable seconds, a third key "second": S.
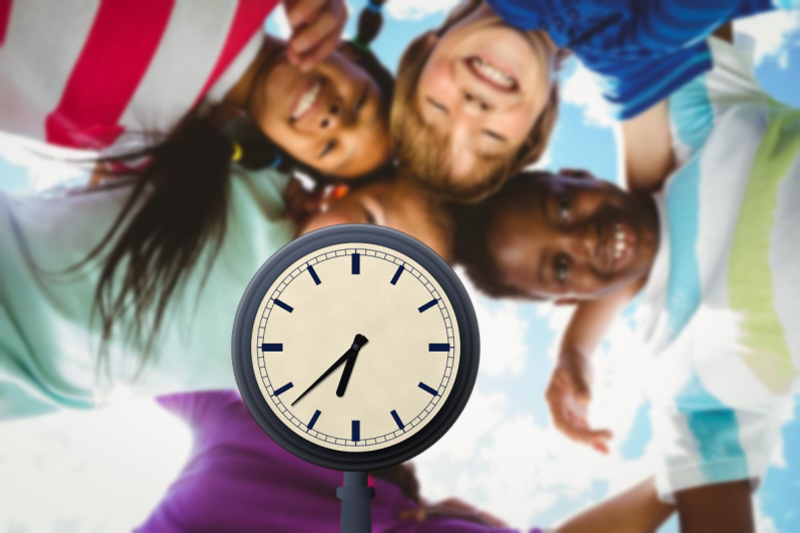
{"hour": 6, "minute": 38}
